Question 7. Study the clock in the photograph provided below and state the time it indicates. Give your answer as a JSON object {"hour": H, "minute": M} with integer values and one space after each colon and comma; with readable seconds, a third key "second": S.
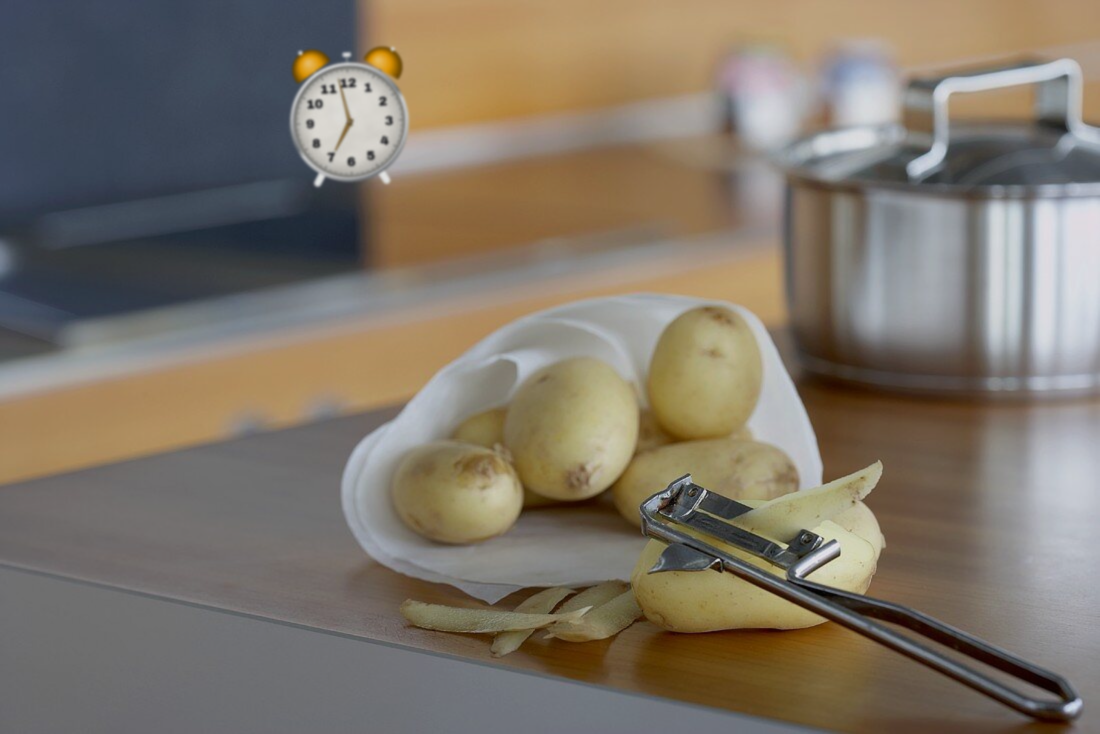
{"hour": 6, "minute": 58}
